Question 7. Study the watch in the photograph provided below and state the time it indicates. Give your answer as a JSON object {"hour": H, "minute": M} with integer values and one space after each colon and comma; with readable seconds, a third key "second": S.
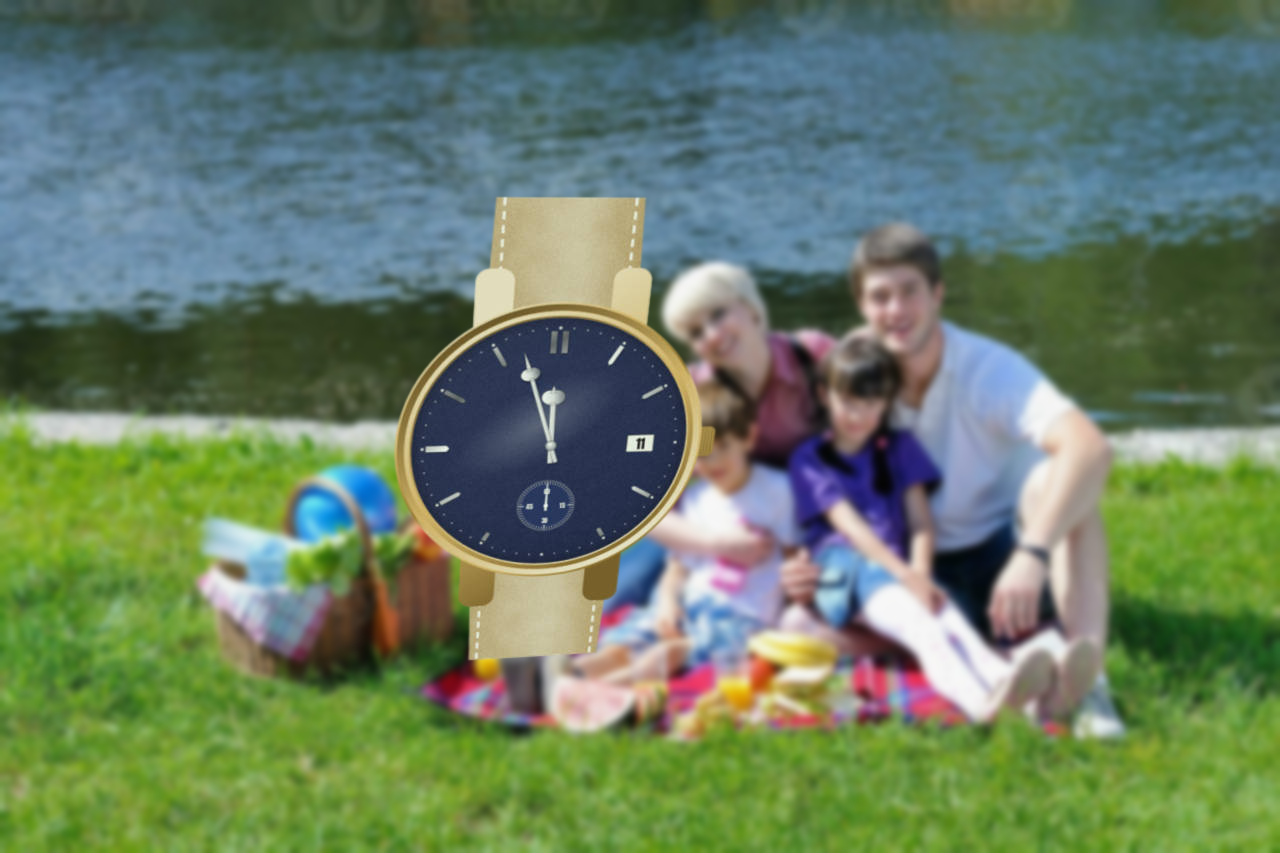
{"hour": 11, "minute": 57}
